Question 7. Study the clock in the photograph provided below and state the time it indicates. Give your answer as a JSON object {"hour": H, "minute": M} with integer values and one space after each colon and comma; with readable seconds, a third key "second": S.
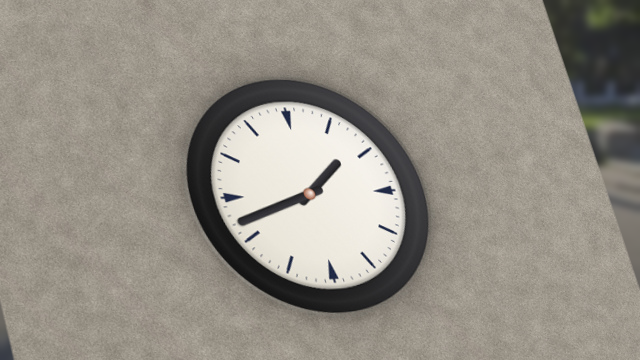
{"hour": 1, "minute": 42}
